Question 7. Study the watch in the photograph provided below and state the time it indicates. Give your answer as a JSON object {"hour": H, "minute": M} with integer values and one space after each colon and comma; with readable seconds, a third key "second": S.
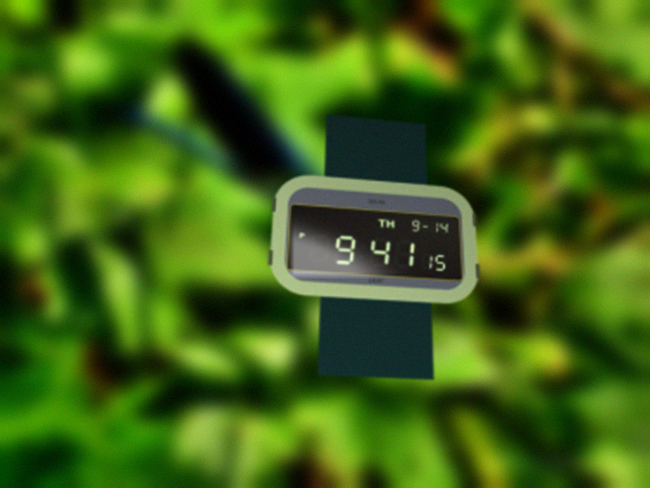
{"hour": 9, "minute": 41, "second": 15}
